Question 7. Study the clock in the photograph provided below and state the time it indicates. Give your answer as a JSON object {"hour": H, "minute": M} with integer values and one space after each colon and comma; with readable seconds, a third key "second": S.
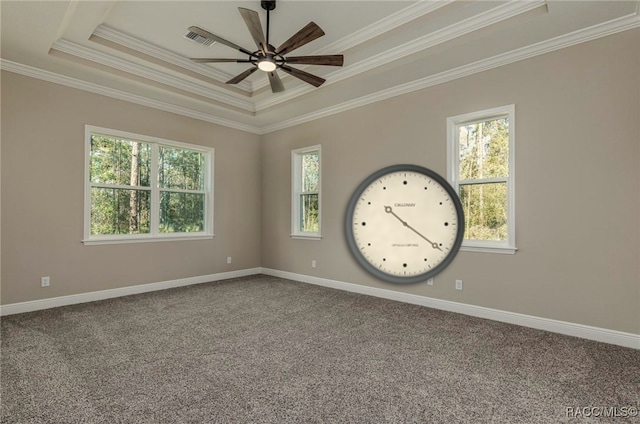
{"hour": 10, "minute": 21}
